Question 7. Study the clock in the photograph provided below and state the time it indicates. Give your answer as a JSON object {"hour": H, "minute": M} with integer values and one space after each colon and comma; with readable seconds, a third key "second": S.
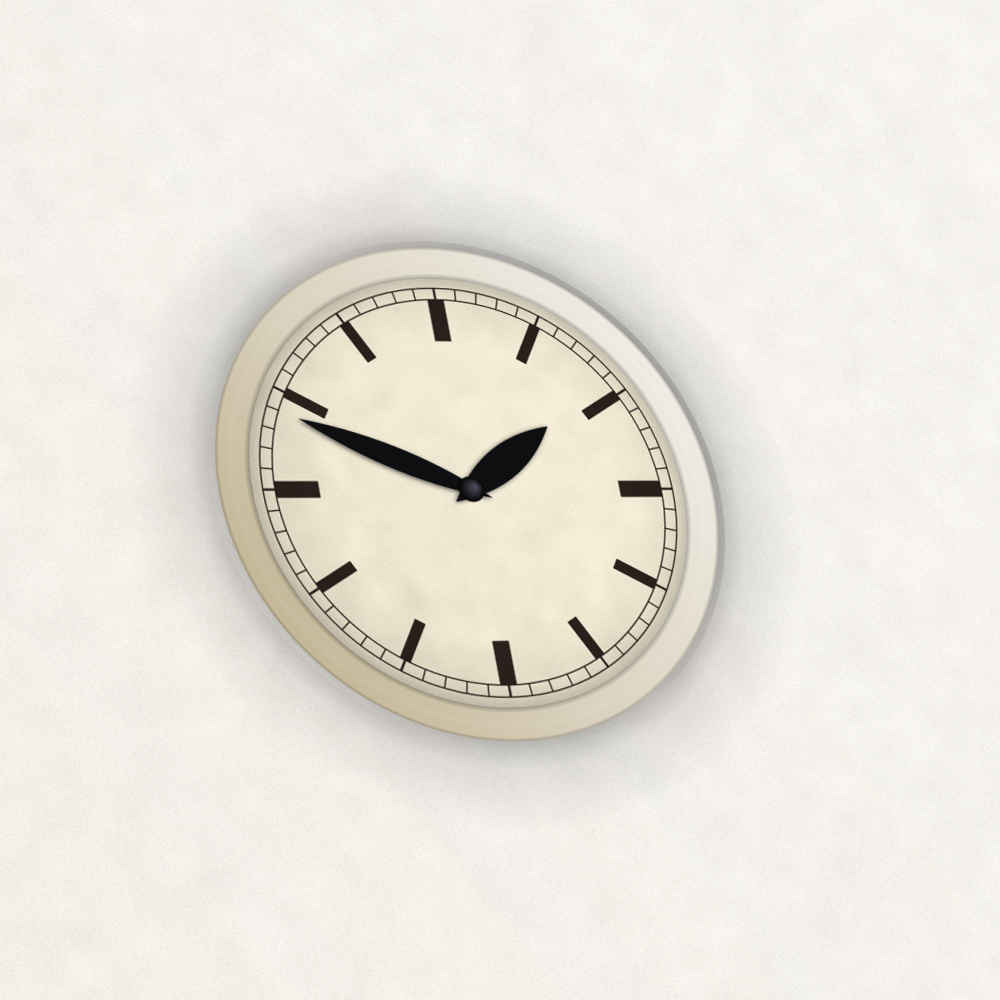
{"hour": 1, "minute": 49}
